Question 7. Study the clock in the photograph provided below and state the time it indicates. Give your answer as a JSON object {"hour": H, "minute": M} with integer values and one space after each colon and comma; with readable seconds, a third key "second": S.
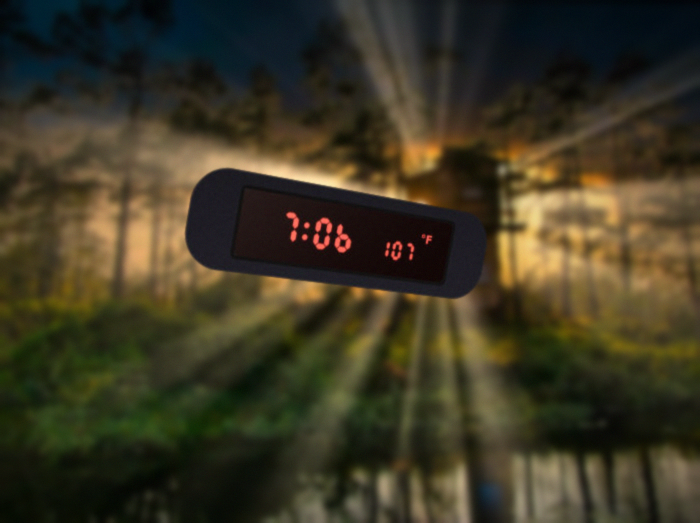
{"hour": 7, "minute": 6}
